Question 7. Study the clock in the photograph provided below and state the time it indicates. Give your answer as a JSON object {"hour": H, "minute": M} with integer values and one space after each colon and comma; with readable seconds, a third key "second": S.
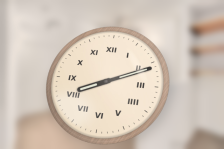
{"hour": 8, "minute": 11}
